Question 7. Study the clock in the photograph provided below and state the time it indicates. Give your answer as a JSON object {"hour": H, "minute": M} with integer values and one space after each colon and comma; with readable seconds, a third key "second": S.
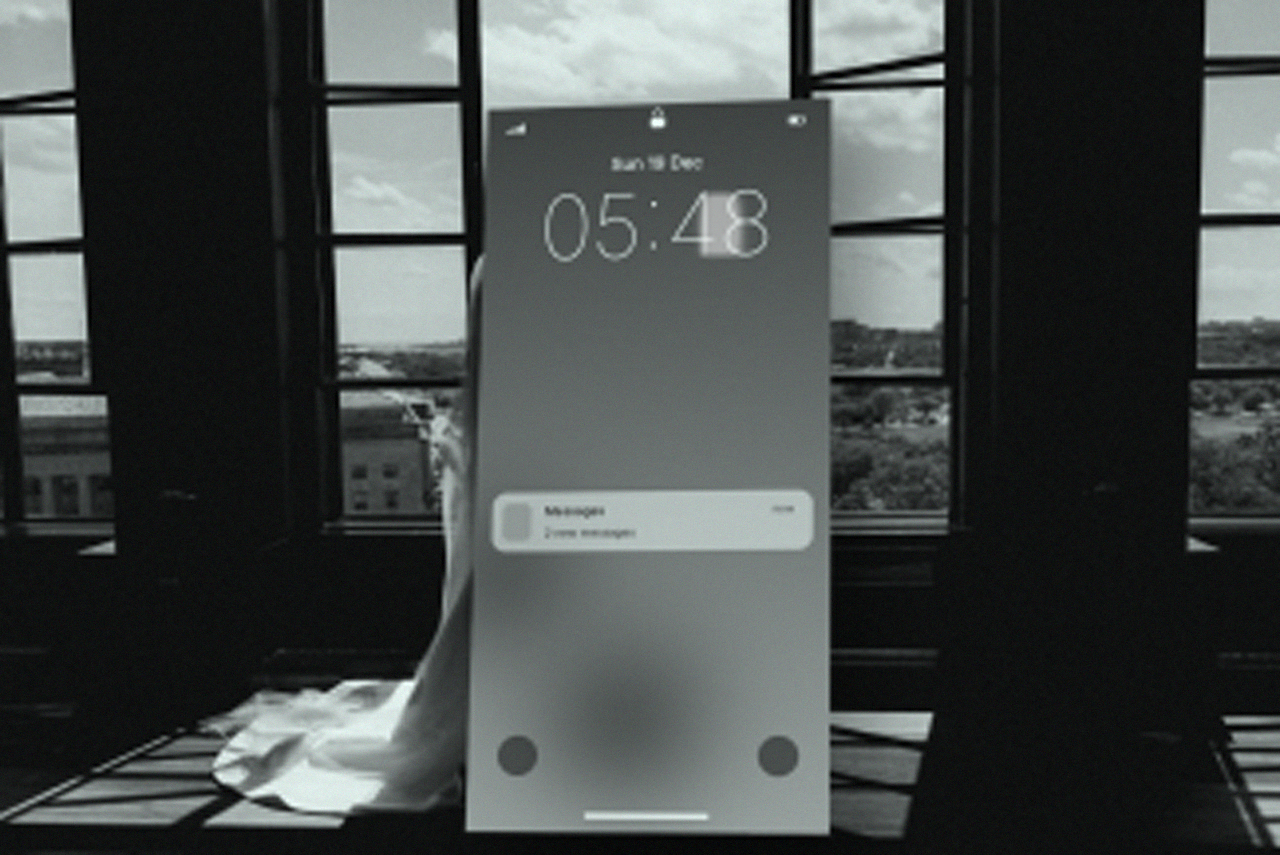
{"hour": 5, "minute": 48}
